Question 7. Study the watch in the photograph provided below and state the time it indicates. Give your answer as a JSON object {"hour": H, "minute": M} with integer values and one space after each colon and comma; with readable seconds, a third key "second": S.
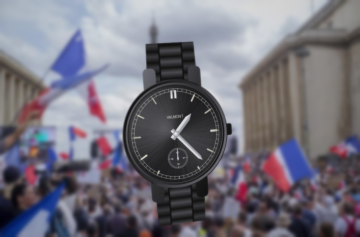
{"hour": 1, "minute": 23}
